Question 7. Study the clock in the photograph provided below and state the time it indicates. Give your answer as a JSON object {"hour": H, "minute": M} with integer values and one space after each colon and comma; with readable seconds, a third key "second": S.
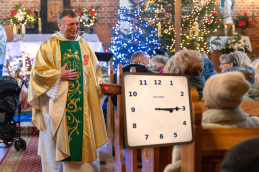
{"hour": 3, "minute": 15}
